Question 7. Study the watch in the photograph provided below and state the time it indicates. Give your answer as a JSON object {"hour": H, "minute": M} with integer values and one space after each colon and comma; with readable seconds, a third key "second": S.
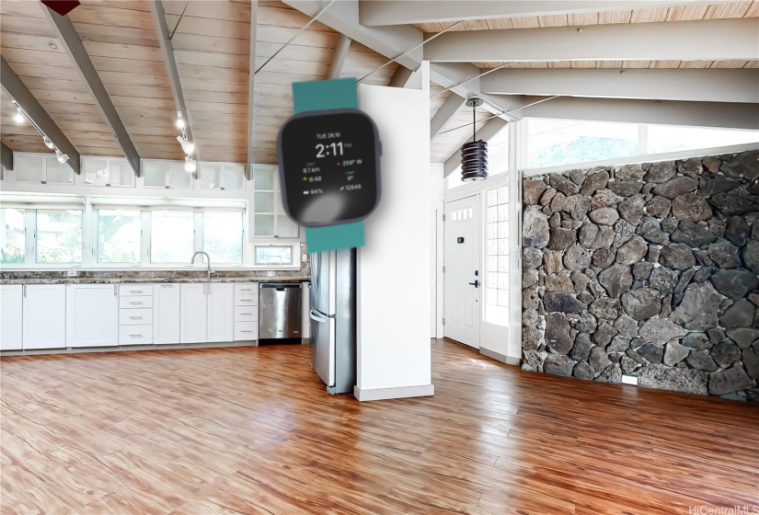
{"hour": 2, "minute": 11}
